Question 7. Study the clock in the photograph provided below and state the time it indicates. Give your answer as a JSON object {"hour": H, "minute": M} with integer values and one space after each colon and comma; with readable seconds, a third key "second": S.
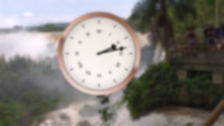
{"hour": 2, "minute": 13}
